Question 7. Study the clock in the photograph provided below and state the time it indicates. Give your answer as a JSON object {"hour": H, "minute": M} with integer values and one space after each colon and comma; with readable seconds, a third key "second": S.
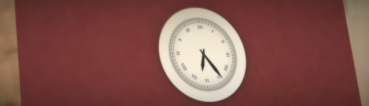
{"hour": 6, "minute": 24}
